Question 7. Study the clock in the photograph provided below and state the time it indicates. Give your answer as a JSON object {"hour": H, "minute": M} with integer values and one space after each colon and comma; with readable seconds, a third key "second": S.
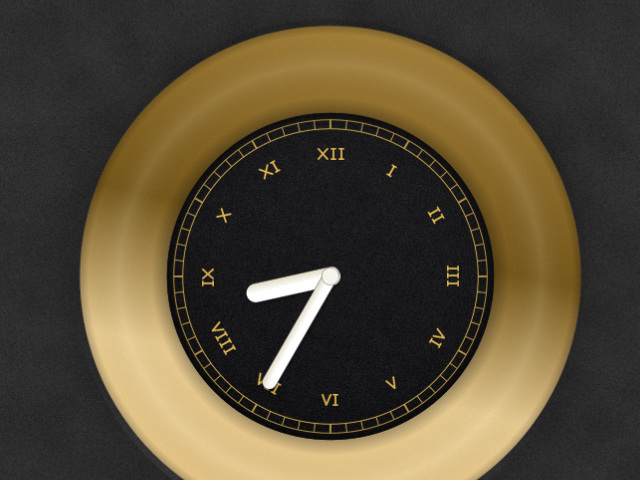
{"hour": 8, "minute": 35}
